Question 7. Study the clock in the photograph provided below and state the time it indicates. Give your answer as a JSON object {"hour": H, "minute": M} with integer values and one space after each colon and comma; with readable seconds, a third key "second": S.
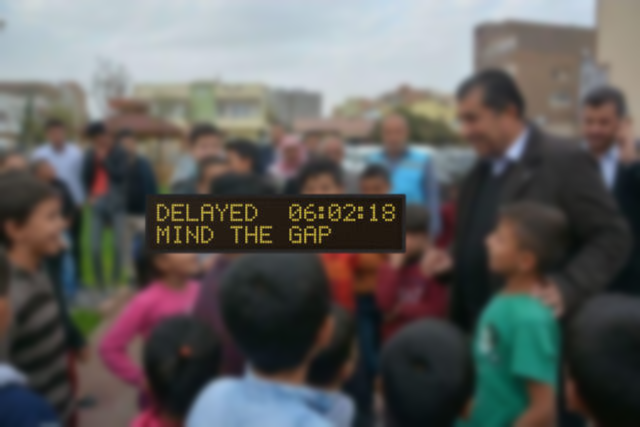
{"hour": 6, "minute": 2, "second": 18}
